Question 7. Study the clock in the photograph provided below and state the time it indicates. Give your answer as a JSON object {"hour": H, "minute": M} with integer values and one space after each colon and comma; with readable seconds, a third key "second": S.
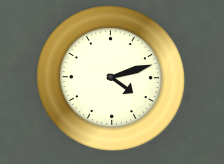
{"hour": 4, "minute": 12}
